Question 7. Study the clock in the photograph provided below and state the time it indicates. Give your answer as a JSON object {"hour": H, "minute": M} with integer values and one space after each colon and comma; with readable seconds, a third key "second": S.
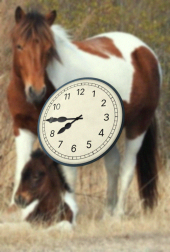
{"hour": 7, "minute": 45}
